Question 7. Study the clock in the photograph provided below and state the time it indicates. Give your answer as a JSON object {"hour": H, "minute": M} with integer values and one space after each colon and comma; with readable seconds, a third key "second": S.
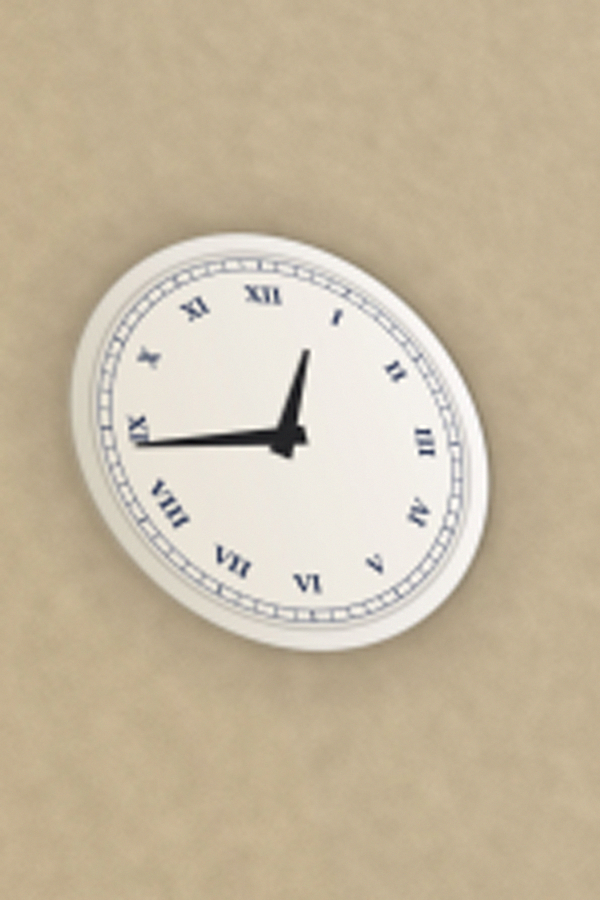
{"hour": 12, "minute": 44}
